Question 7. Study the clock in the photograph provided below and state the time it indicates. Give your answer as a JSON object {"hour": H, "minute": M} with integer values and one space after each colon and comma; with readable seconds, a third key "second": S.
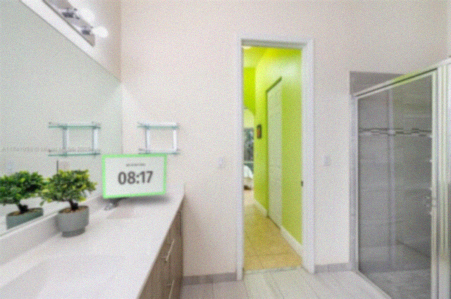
{"hour": 8, "minute": 17}
